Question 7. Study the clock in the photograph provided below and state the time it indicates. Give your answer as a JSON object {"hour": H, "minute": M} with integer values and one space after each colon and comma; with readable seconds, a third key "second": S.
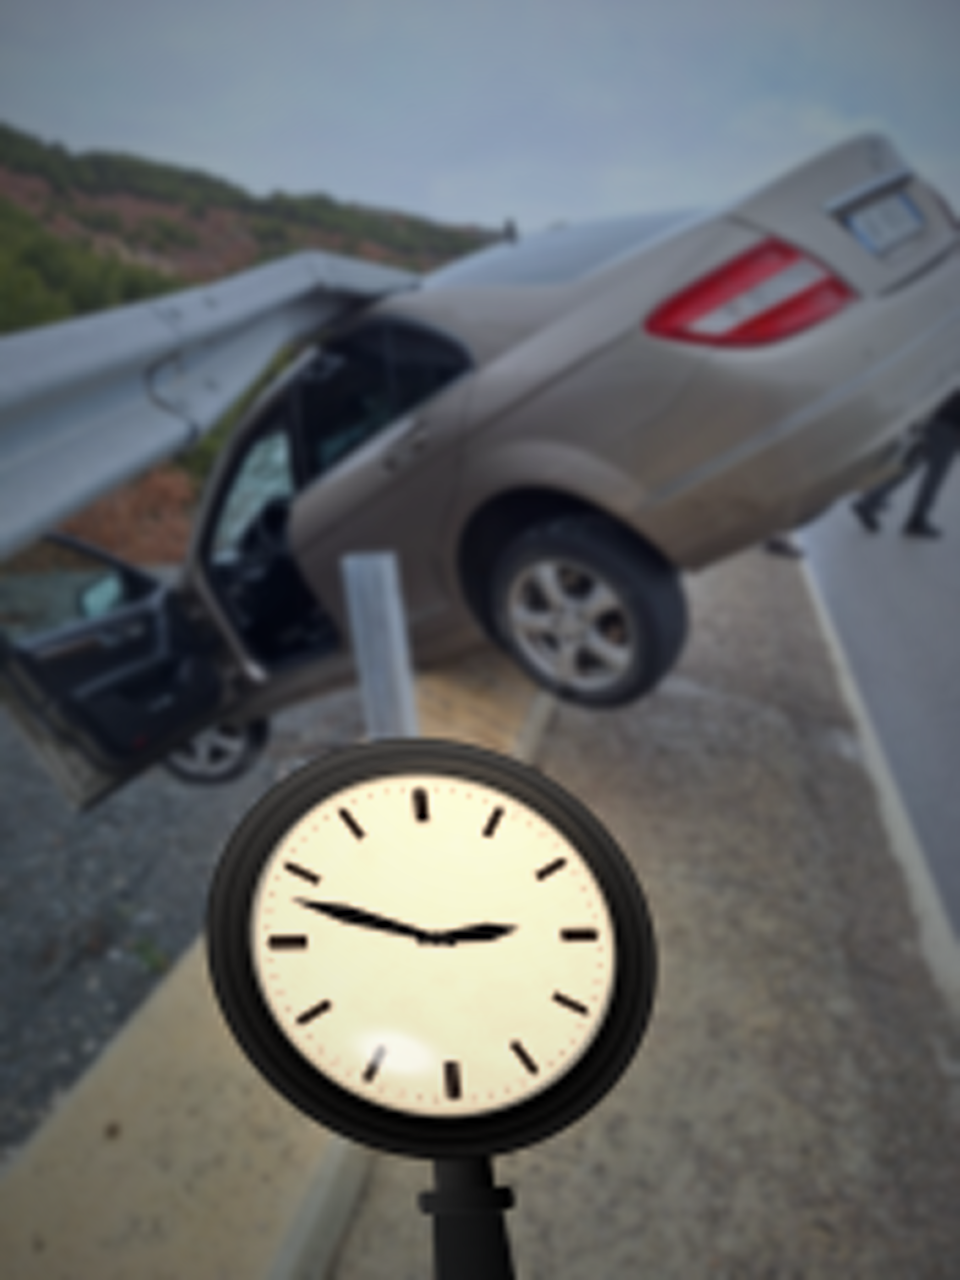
{"hour": 2, "minute": 48}
